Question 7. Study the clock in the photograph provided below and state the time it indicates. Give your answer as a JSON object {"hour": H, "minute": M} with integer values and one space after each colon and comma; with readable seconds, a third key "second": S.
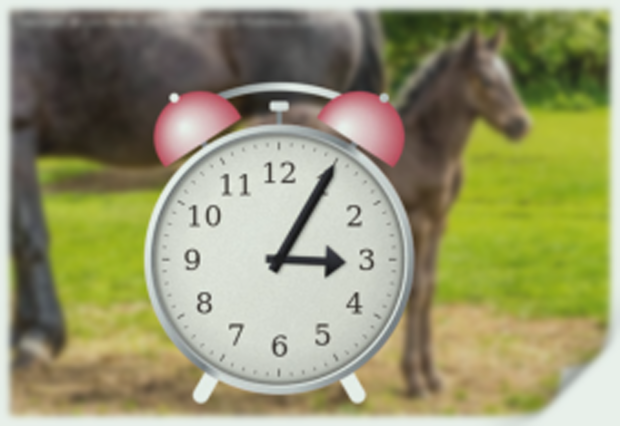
{"hour": 3, "minute": 5}
